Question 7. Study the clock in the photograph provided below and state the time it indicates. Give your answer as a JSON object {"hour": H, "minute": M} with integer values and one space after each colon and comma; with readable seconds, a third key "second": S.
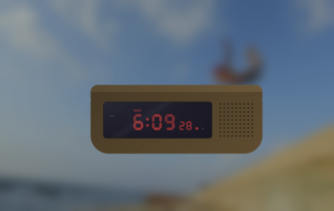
{"hour": 6, "minute": 9, "second": 28}
